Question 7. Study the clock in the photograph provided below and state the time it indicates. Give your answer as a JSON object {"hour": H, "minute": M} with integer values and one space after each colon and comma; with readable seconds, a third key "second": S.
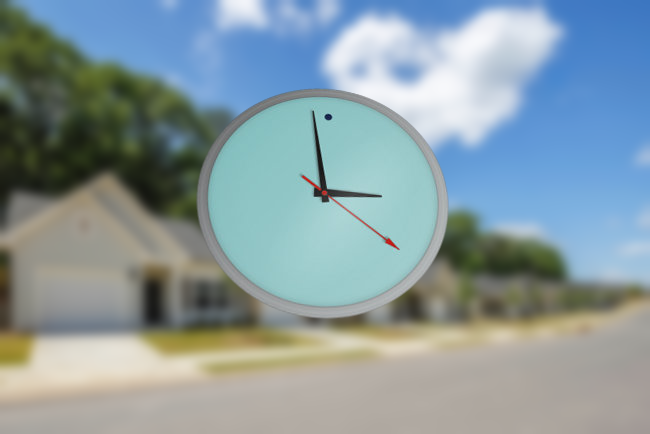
{"hour": 2, "minute": 58, "second": 21}
